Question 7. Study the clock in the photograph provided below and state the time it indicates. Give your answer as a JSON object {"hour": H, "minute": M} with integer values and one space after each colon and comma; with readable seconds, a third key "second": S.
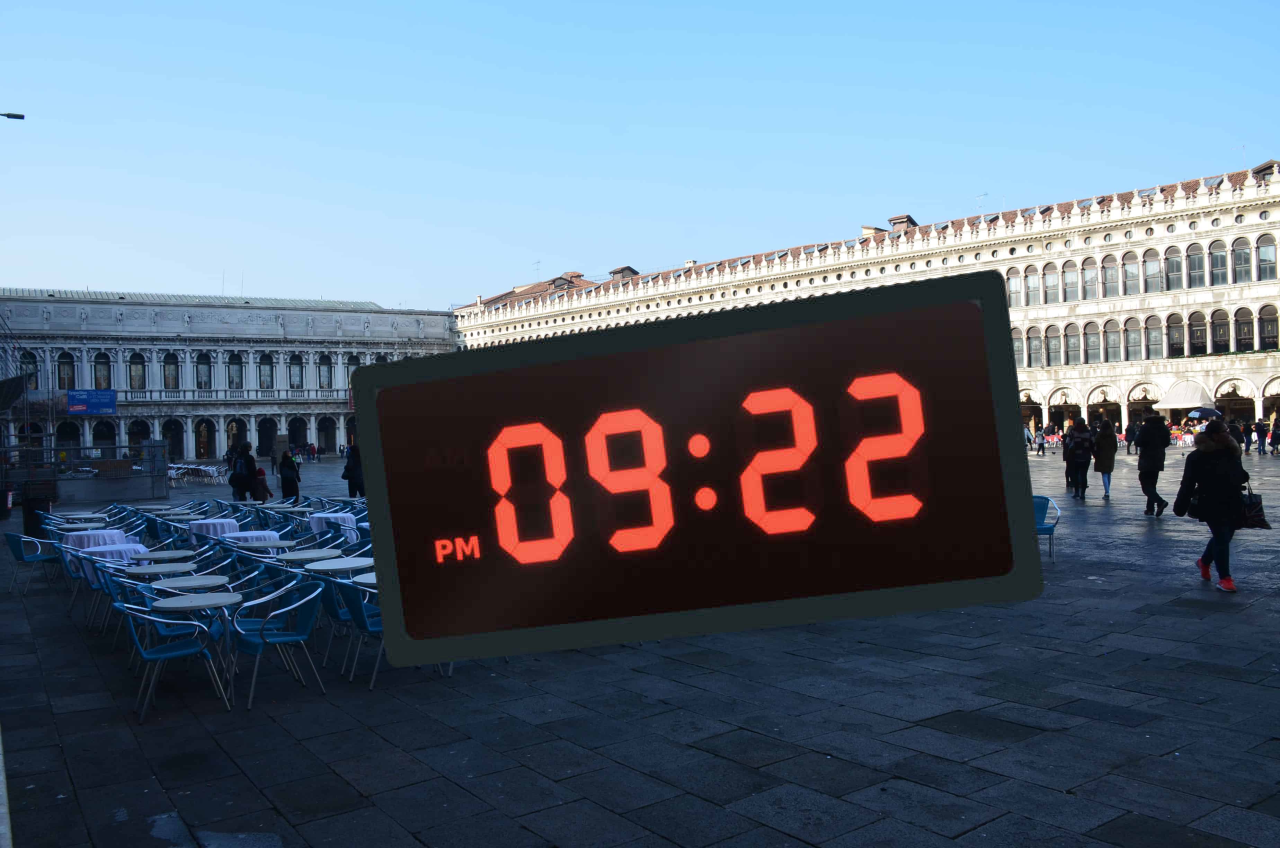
{"hour": 9, "minute": 22}
